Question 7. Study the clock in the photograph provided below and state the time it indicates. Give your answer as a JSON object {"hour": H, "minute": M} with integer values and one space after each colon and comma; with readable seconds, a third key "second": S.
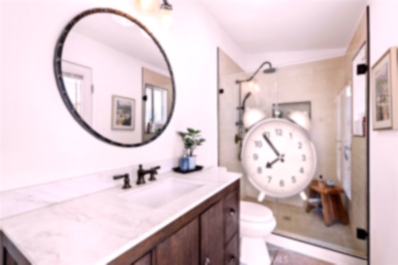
{"hour": 7, "minute": 54}
